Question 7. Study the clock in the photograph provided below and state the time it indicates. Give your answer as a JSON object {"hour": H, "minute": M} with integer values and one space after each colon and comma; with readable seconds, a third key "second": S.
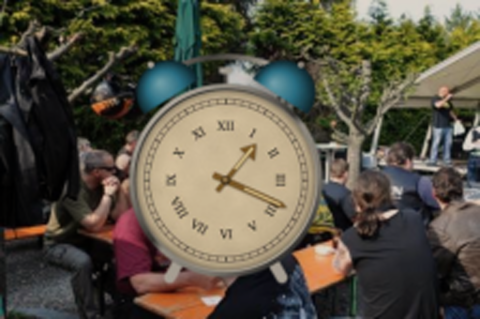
{"hour": 1, "minute": 19}
